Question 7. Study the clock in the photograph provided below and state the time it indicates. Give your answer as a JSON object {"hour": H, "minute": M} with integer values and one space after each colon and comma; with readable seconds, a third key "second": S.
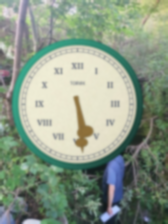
{"hour": 5, "minute": 29}
